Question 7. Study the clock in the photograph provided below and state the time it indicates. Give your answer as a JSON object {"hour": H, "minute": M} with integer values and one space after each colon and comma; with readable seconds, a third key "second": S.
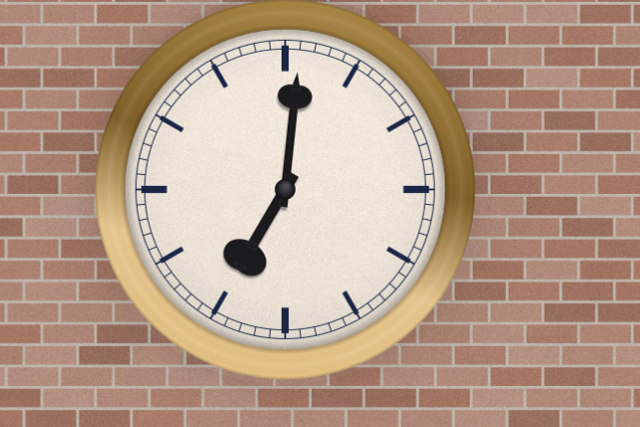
{"hour": 7, "minute": 1}
